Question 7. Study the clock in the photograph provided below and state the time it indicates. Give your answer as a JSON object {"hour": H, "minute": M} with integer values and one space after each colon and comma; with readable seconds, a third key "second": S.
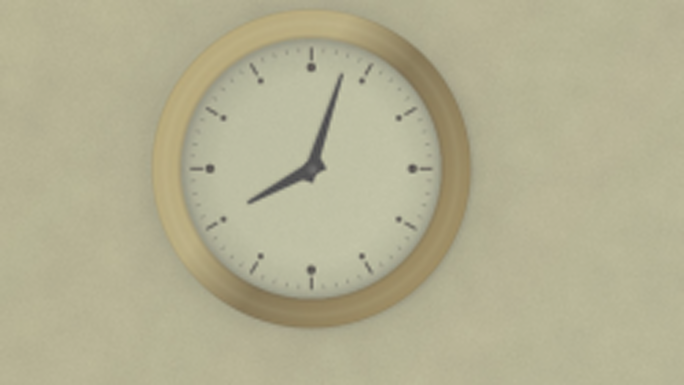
{"hour": 8, "minute": 3}
